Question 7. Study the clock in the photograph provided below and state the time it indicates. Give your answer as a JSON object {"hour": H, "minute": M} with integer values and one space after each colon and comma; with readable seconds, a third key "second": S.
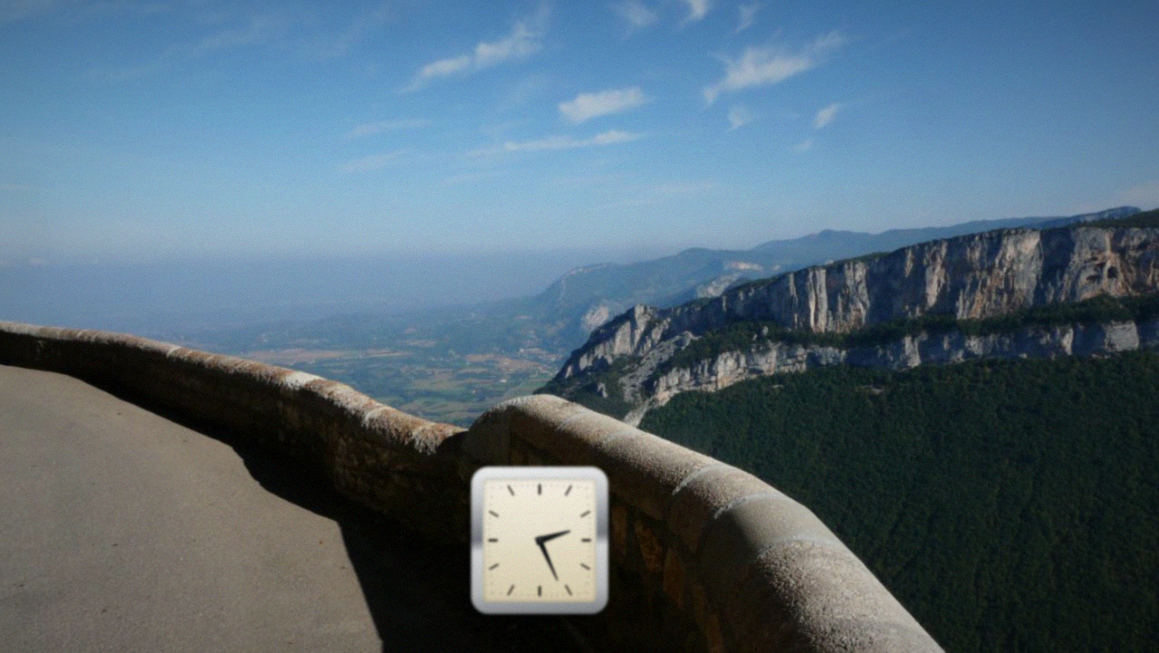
{"hour": 2, "minute": 26}
